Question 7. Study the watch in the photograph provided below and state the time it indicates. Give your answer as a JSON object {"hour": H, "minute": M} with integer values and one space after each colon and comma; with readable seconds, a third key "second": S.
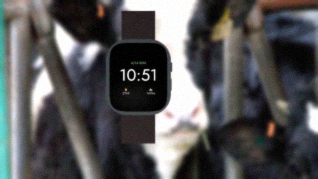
{"hour": 10, "minute": 51}
